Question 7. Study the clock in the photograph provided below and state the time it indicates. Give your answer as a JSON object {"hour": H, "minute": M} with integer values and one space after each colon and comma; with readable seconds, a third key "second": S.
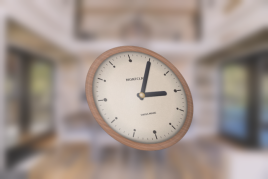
{"hour": 3, "minute": 5}
